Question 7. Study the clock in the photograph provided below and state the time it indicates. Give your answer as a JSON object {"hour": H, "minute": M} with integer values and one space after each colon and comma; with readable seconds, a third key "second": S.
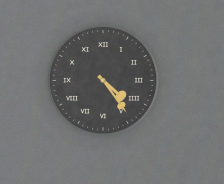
{"hour": 4, "minute": 24}
